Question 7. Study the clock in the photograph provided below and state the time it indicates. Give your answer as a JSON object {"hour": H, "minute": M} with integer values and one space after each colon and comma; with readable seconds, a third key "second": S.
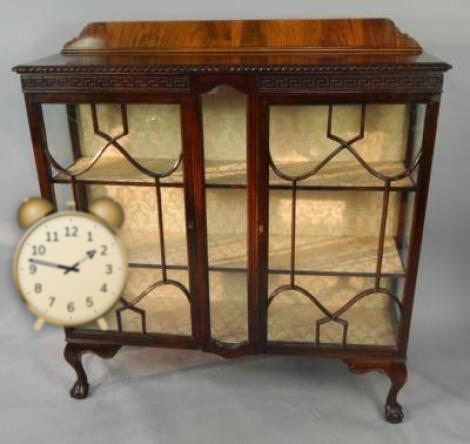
{"hour": 1, "minute": 47}
